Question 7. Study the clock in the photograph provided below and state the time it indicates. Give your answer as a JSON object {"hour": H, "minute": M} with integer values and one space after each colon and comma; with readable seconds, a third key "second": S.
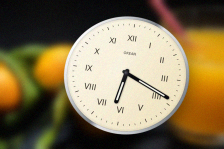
{"hour": 6, "minute": 19}
